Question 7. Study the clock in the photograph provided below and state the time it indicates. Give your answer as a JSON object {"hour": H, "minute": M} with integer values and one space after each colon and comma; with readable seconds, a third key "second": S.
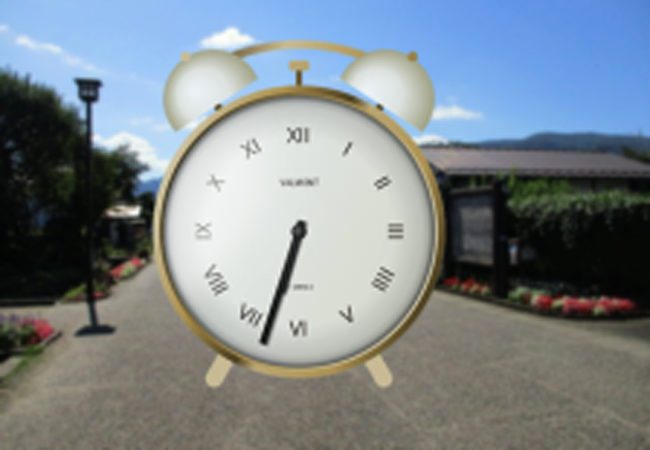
{"hour": 6, "minute": 33}
